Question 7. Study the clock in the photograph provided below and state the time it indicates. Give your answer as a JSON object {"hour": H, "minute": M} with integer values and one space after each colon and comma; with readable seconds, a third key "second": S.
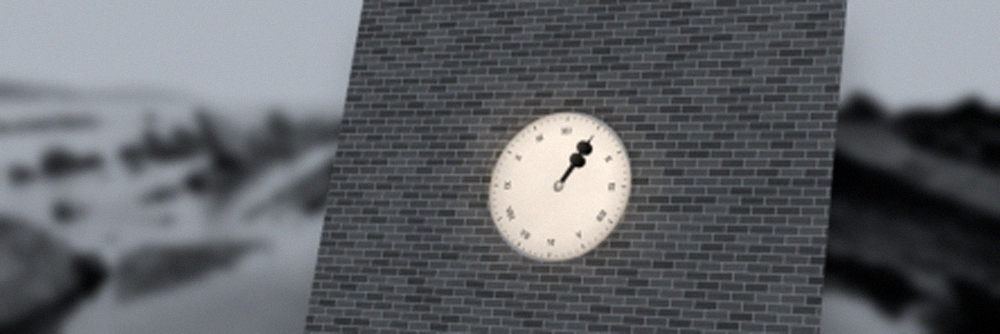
{"hour": 1, "minute": 5}
